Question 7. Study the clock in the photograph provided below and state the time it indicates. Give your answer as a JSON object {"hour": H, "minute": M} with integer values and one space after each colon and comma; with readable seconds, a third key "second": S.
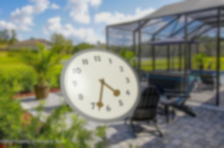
{"hour": 4, "minute": 33}
